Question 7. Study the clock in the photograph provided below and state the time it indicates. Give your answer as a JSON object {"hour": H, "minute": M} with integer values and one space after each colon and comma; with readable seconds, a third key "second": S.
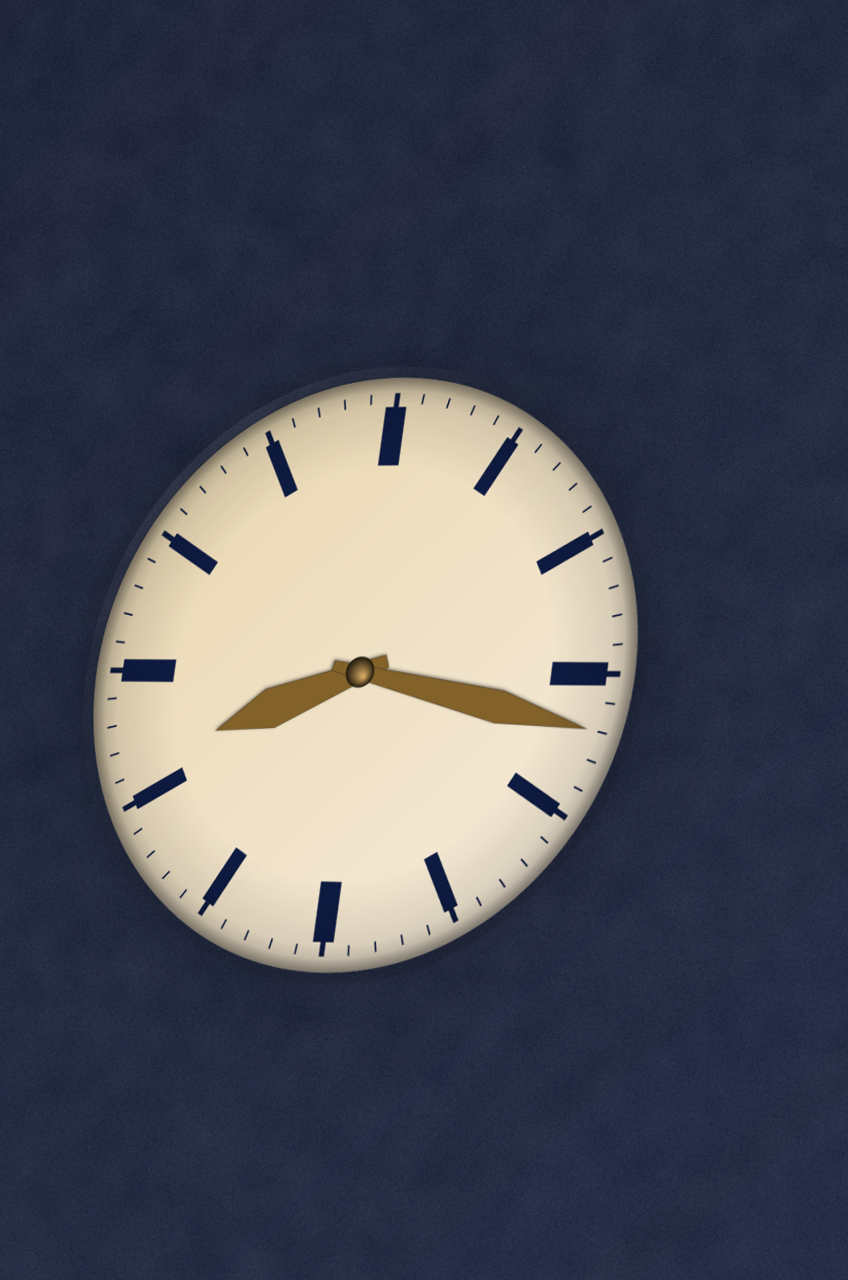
{"hour": 8, "minute": 17}
